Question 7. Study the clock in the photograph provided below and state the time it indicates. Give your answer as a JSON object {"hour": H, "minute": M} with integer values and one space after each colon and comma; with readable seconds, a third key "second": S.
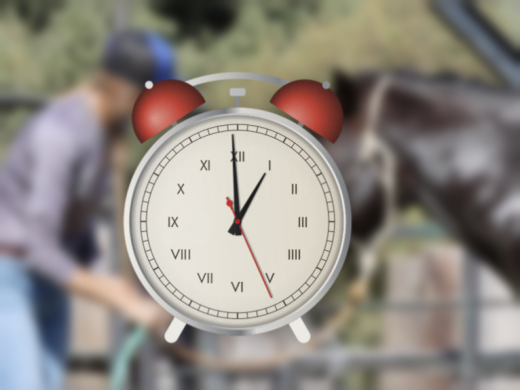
{"hour": 12, "minute": 59, "second": 26}
